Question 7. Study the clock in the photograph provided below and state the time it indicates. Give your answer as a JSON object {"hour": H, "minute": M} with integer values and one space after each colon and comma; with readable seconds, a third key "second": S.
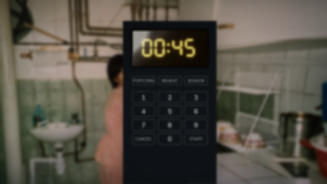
{"hour": 0, "minute": 45}
